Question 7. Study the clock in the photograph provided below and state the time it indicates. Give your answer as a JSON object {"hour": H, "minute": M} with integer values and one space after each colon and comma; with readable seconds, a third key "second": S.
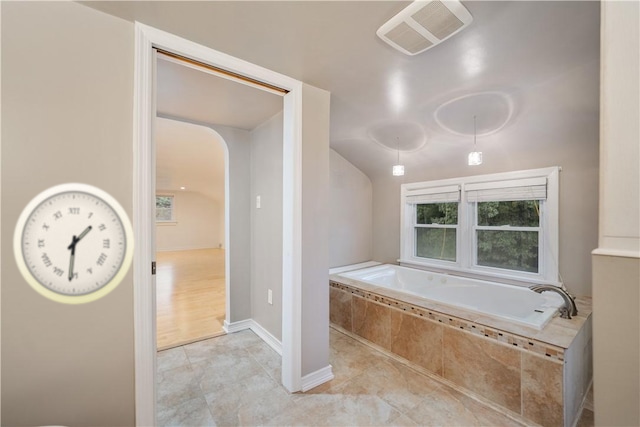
{"hour": 1, "minute": 31}
